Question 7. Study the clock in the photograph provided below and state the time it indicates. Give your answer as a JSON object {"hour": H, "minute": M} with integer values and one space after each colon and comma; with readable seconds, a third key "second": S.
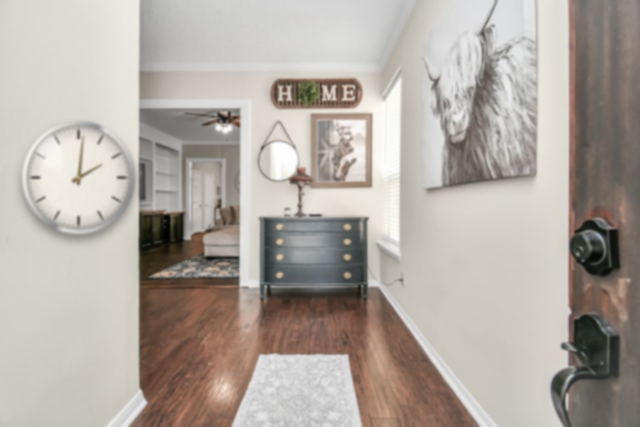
{"hour": 2, "minute": 1}
